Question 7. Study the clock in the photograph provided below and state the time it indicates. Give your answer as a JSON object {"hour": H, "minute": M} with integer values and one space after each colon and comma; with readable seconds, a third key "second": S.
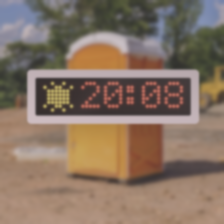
{"hour": 20, "minute": 8}
